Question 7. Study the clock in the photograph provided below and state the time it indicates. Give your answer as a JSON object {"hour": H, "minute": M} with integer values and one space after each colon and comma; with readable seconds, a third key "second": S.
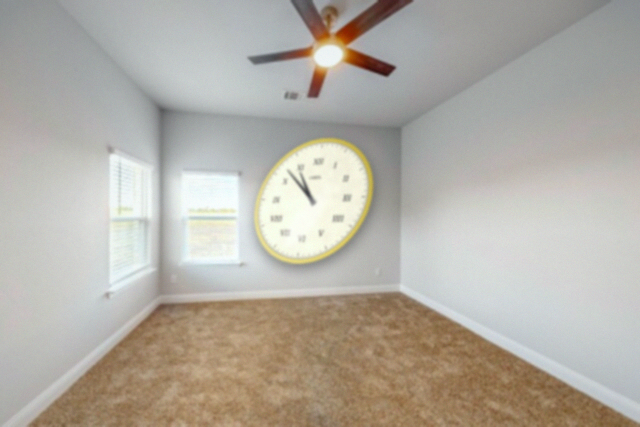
{"hour": 10, "minute": 52}
